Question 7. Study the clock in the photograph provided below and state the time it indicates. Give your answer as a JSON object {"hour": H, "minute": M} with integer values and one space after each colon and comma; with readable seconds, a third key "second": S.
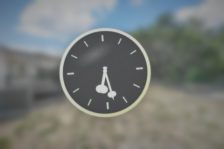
{"hour": 6, "minute": 28}
